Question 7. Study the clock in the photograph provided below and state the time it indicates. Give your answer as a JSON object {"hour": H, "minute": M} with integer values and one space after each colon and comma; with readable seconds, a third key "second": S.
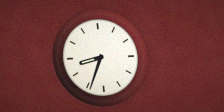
{"hour": 8, "minute": 34}
